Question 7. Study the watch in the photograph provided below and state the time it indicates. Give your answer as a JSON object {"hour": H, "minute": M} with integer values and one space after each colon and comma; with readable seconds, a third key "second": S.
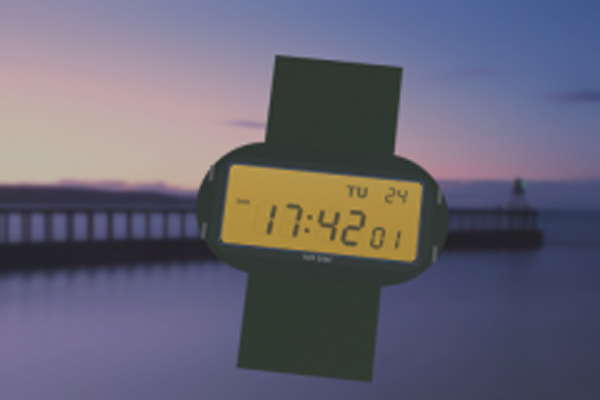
{"hour": 17, "minute": 42, "second": 1}
